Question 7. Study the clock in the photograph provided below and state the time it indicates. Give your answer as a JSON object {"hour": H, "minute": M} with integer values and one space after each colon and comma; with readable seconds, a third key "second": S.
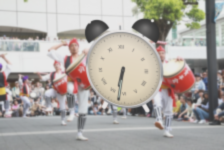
{"hour": 6, "minute": 32}
